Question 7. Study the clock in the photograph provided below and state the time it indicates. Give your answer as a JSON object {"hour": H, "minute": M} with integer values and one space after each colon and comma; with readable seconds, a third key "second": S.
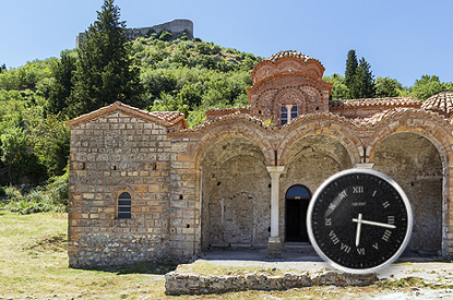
{"hour": 6, "minute": 17}
